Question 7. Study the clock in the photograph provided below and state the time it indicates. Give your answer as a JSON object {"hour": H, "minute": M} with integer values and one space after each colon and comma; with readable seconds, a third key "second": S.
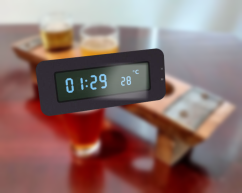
{"hour": 1, "minute": 29}
